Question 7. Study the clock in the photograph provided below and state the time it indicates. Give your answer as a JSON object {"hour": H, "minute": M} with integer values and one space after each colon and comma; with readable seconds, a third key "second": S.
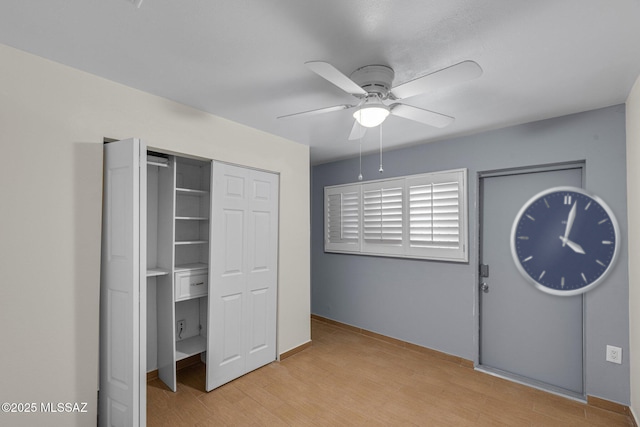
{"hour": 4, "minute": 2}
